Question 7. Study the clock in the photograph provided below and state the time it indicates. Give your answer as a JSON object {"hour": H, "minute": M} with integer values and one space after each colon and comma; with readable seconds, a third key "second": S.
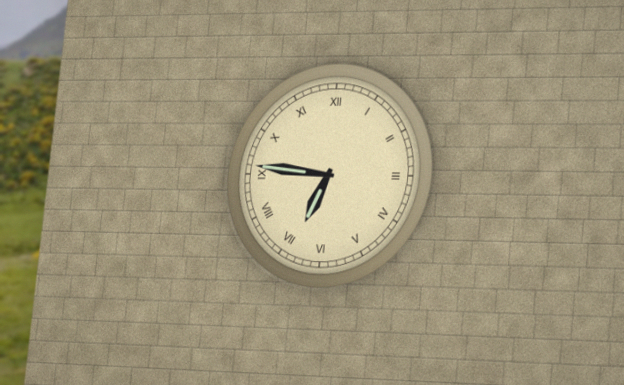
{"hour": 6, "minute": 46}
